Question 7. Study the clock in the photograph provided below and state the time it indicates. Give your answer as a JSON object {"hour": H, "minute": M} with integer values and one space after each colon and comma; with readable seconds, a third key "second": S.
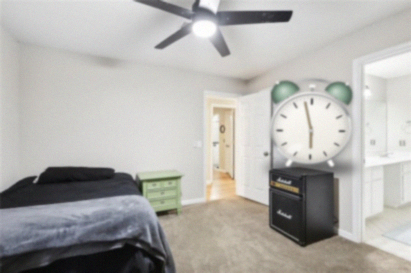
{"hour": 5, "minute": 58}
